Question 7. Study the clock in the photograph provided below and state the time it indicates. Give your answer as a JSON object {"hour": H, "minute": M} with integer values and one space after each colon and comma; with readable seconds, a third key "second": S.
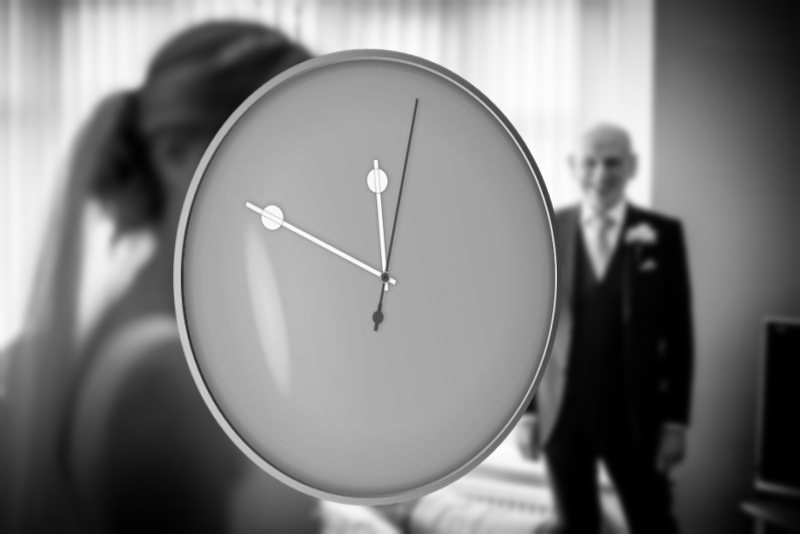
{"hour": 11, "minute": 49, "second": 2}
